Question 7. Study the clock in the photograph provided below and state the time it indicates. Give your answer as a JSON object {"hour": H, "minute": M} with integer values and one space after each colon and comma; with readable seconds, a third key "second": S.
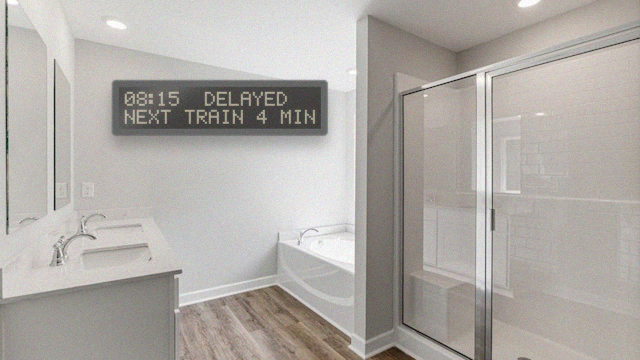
{"hour": 8, "minute": 15}
